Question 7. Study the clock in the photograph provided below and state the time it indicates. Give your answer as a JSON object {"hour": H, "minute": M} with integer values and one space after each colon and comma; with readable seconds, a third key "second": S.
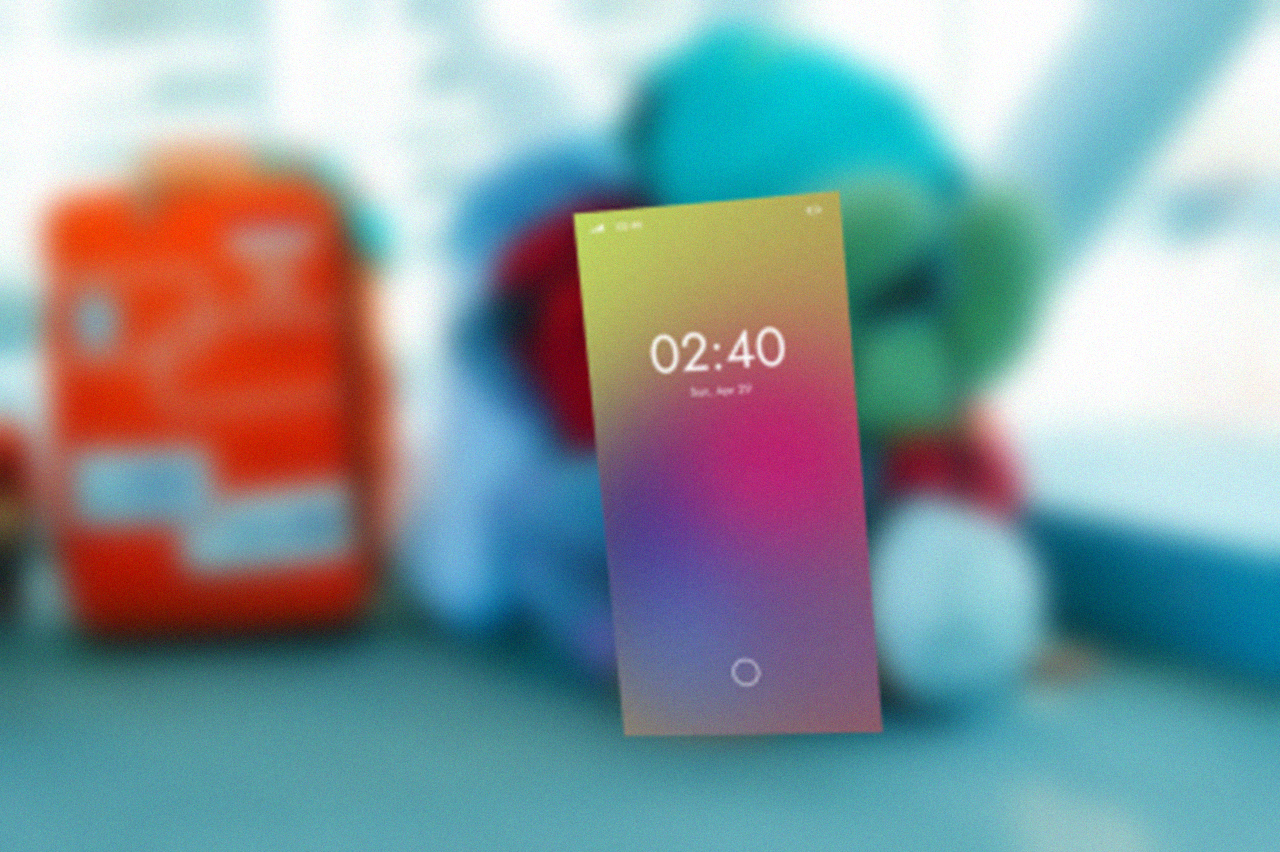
{"hour": 2, "minute": 40}
